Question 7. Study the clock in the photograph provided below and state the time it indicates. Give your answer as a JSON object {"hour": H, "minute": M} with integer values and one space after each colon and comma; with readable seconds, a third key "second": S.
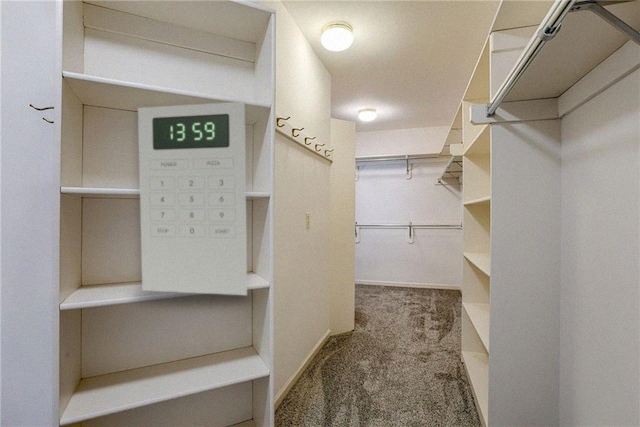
{"hour": 13, "minute": 59}
